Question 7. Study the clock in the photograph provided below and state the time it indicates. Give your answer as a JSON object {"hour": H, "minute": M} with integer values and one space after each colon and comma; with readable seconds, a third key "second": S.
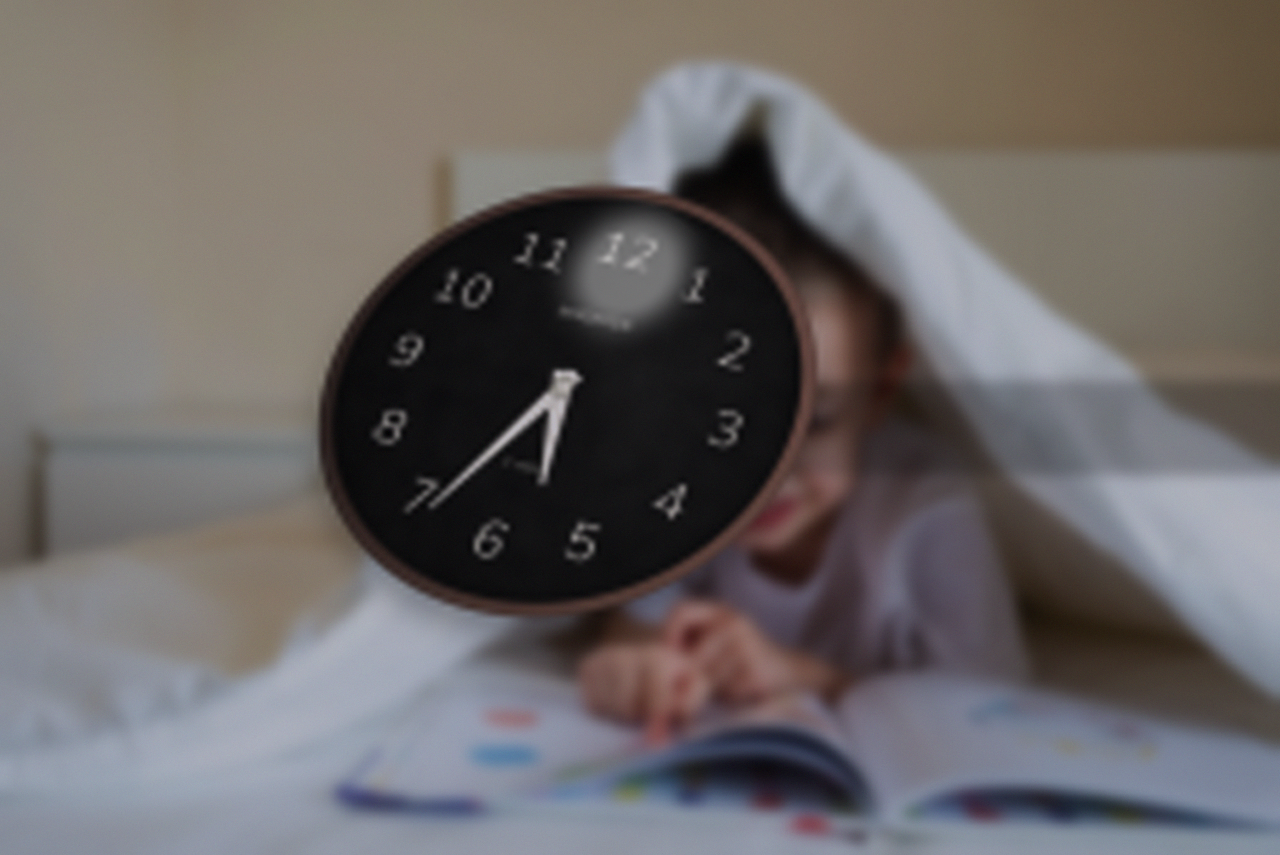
{"hour": 5, "minute": 34}
